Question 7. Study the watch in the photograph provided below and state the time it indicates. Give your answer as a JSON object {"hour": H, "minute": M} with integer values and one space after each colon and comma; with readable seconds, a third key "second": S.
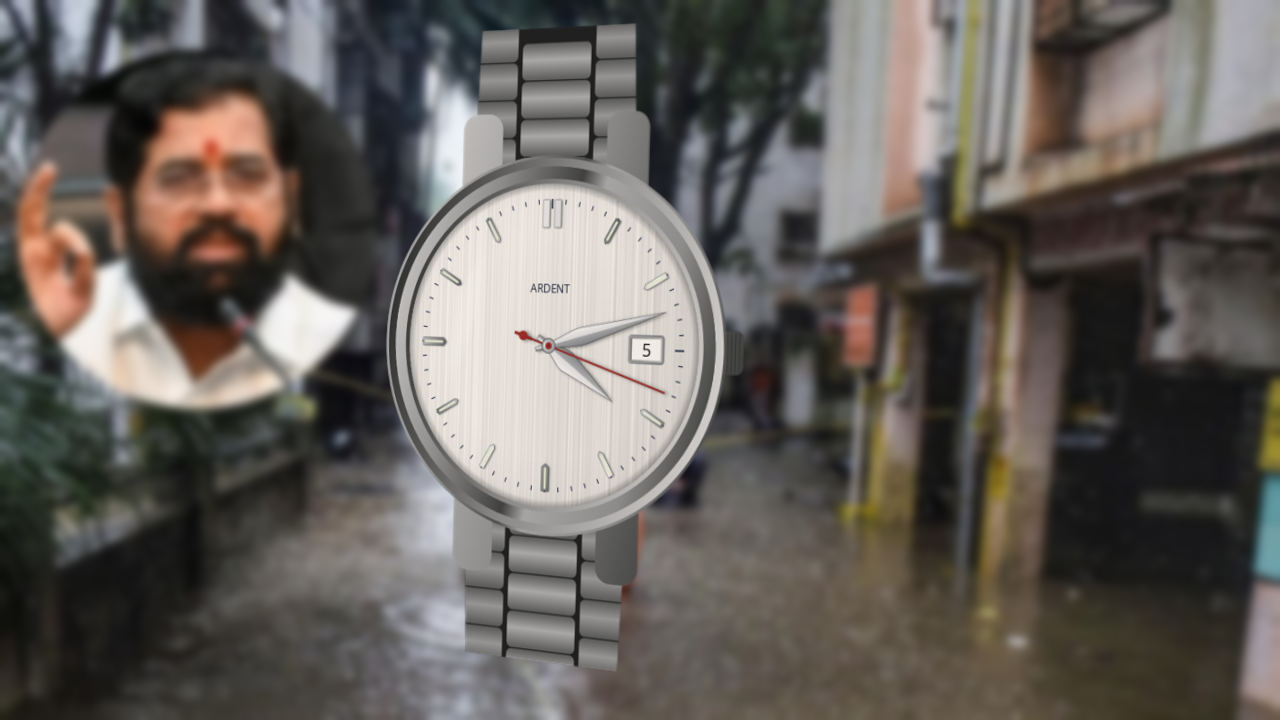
{"hour": 4, "minute": 12, "second": 18}
